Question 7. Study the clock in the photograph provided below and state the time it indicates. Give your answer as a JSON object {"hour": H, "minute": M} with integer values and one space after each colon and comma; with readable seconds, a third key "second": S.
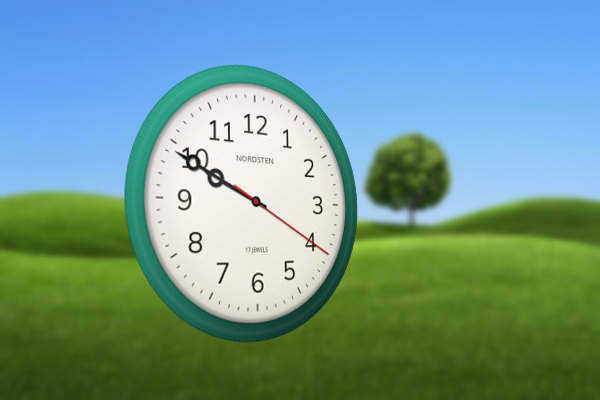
{"hour": 9, "minute": 49, "second": 20}
